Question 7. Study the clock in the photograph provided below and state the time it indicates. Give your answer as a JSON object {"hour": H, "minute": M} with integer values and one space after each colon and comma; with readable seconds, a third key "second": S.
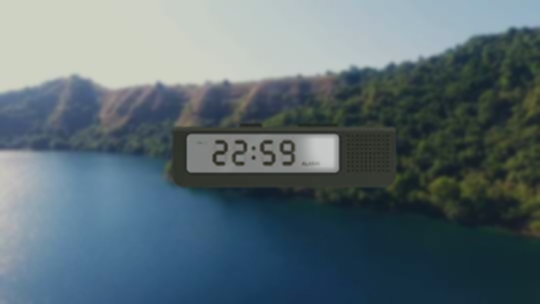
{"hour": 22, "minute": 59}
